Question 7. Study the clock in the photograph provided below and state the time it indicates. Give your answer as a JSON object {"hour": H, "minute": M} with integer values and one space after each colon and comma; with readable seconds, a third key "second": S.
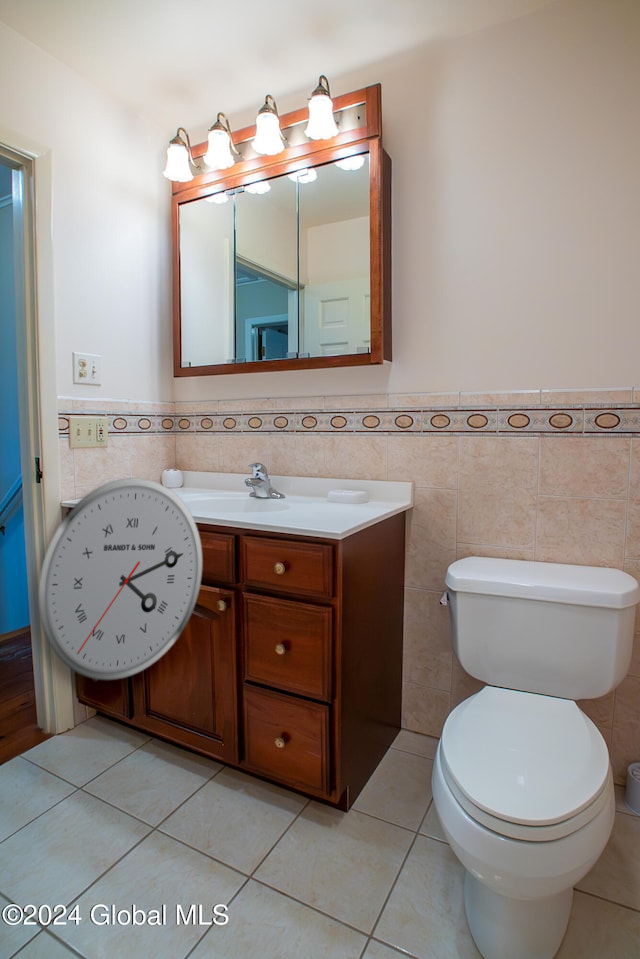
{"hour": 4, "minute": 11, "second": 36}
